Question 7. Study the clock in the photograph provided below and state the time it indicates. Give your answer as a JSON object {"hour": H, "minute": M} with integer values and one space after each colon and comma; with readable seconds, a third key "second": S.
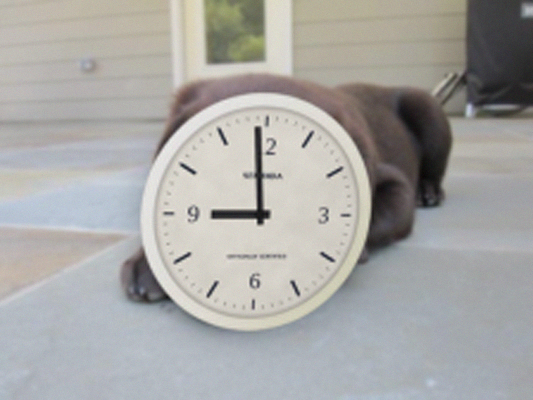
{"hour": 8, "minute": 59}
